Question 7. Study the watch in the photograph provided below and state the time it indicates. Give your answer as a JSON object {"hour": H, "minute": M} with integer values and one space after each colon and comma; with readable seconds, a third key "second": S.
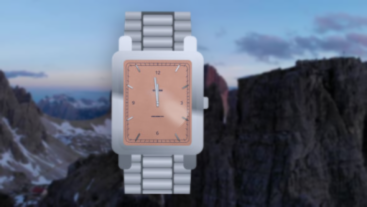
{"hour": 11, "minute": 59}
